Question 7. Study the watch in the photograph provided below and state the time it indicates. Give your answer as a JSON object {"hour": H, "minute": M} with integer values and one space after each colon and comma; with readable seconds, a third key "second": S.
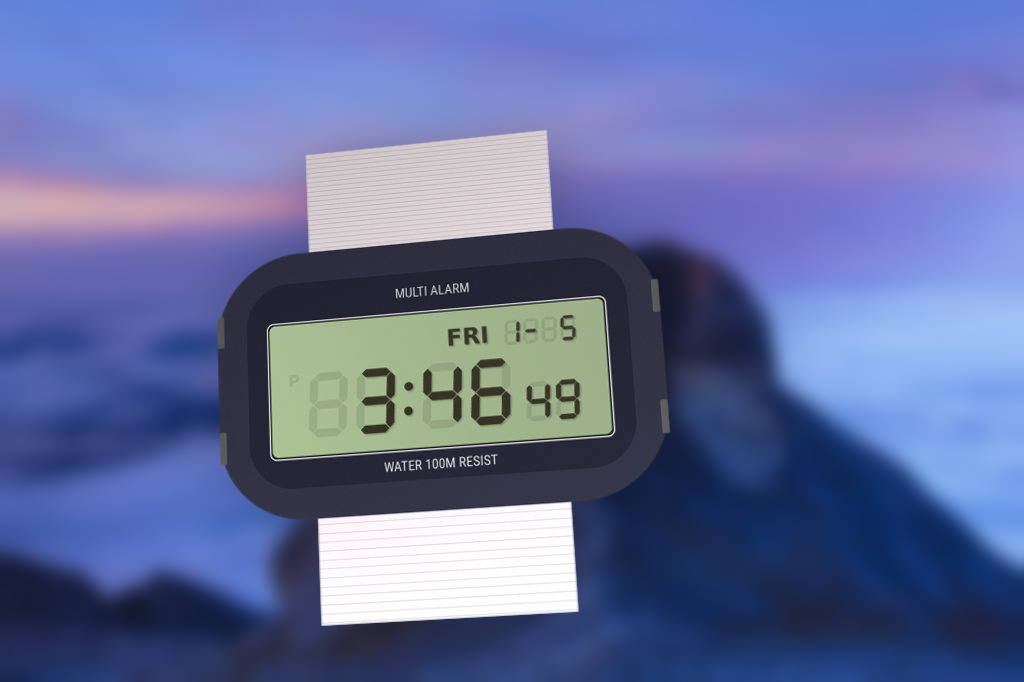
{"hour": 3, "minute": 46, "second": 49}
